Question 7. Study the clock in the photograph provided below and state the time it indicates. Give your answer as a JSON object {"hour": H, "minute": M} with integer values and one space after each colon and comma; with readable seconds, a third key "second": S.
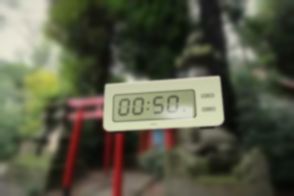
{"hour": 0, "minute": 50}
